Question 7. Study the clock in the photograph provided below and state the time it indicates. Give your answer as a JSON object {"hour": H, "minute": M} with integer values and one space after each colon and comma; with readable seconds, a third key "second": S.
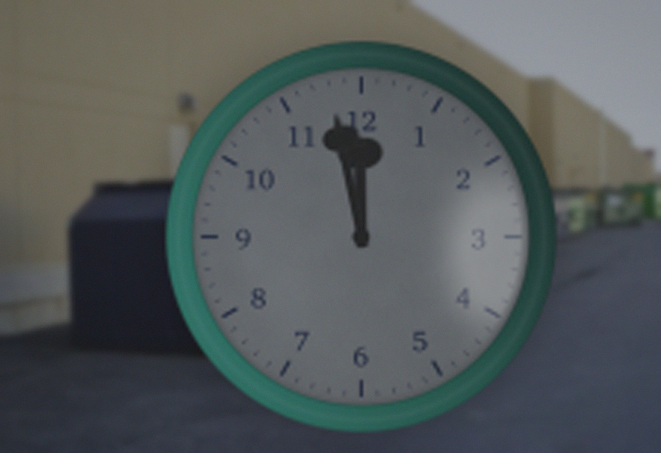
{"hour": 11, "minute": 58}
